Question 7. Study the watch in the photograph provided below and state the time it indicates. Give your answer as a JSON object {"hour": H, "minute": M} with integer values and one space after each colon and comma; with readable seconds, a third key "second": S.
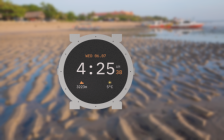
{"hour": 4, "minute": 25}
